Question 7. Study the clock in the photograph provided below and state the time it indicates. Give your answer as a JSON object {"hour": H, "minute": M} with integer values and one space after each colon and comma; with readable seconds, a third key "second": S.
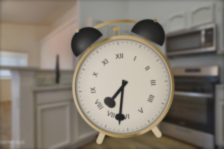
{"hour": 7, "minute": 32}
